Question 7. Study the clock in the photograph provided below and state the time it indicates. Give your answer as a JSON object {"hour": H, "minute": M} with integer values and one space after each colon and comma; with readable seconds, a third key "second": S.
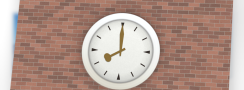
{"hour": 8, "minute": 0}
